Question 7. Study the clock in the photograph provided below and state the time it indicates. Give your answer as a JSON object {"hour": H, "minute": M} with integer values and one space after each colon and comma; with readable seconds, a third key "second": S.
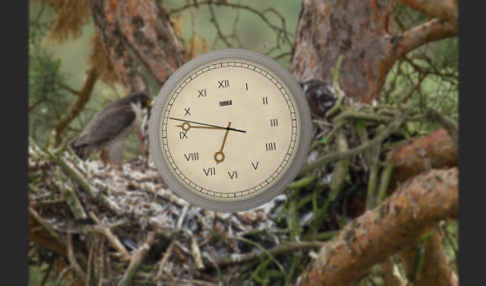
{"hour": 6, "minute": 46, "second": 48}
